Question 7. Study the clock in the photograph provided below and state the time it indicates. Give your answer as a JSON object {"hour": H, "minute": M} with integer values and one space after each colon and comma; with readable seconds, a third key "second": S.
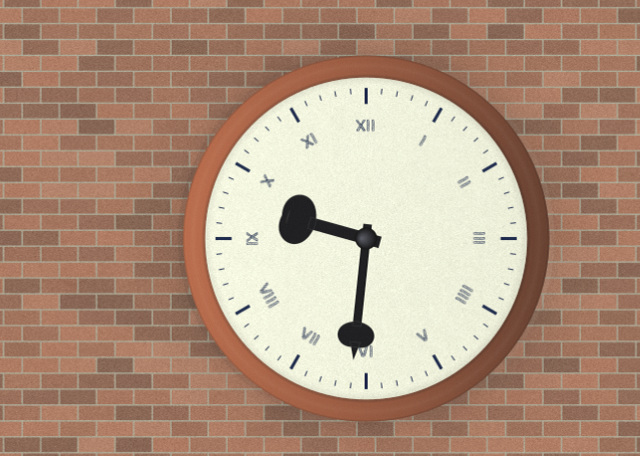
{"hour": 9, "minute": 31}
